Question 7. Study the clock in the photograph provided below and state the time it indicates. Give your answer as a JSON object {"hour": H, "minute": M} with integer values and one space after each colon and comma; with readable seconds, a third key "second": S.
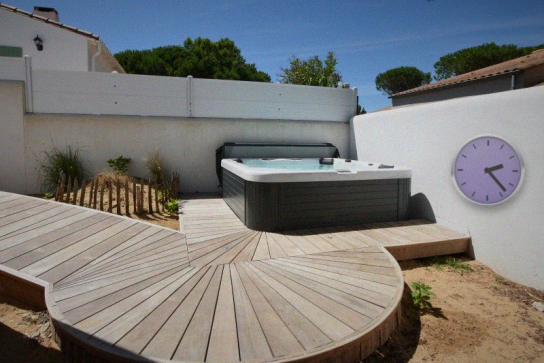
{"hour": 2, "minute": 23}
